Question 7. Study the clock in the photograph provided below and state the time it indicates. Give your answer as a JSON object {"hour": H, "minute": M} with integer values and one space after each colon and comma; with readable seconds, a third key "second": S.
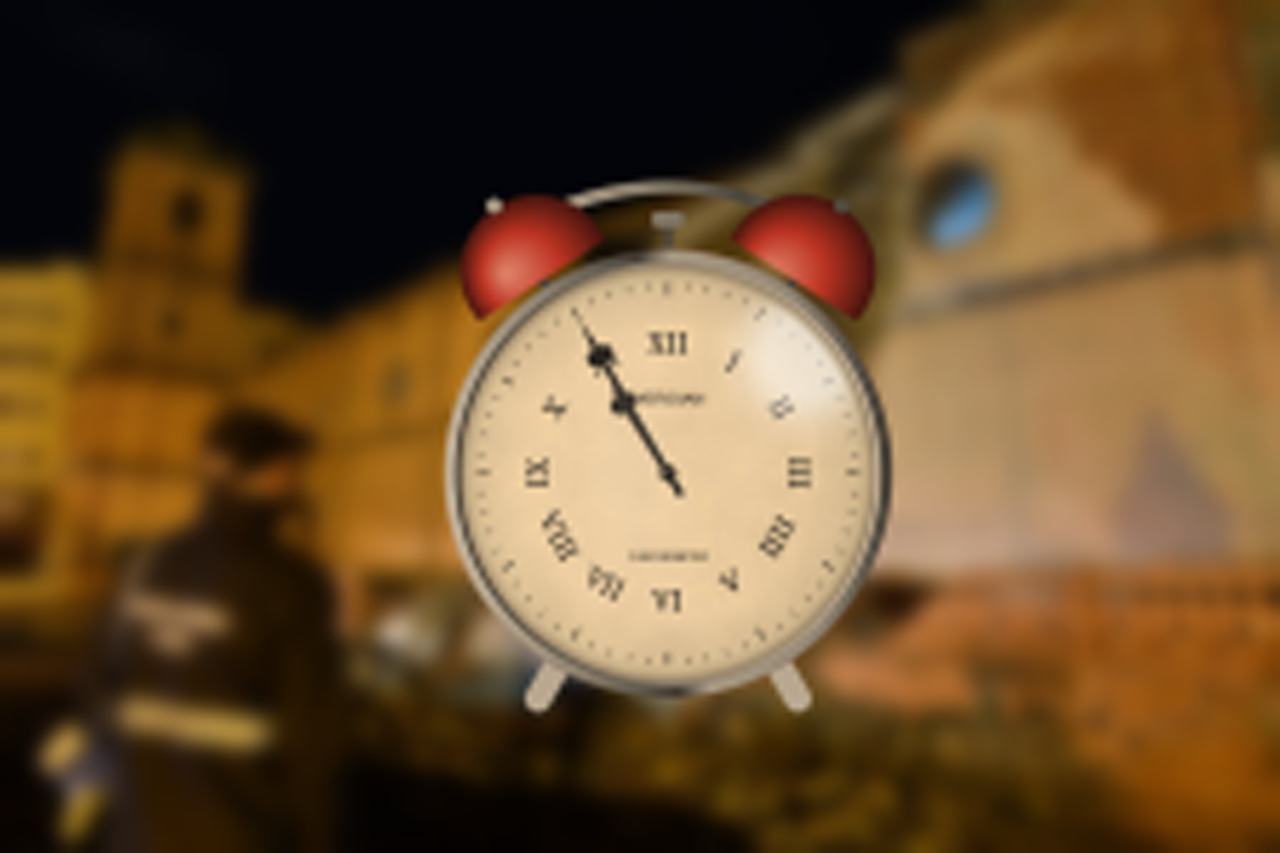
{"hour": 10, "minute": 55}
